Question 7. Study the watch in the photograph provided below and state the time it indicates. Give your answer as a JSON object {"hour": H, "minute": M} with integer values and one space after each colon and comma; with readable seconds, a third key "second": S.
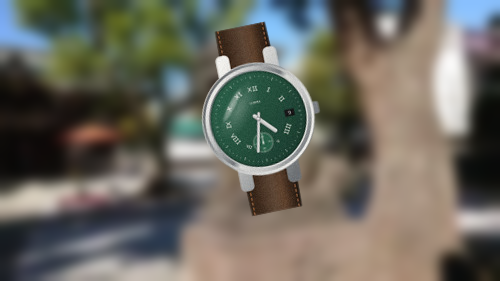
{"hour": 4, "minute": 32}
